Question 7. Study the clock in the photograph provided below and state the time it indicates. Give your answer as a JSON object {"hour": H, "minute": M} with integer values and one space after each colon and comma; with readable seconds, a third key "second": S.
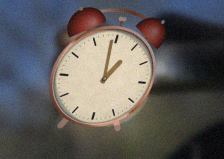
{"hour": 12, "minute": 59}
